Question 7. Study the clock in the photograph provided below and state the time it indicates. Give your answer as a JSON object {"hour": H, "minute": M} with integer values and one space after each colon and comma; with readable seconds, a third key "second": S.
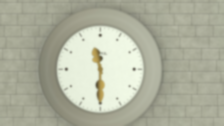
{"hour": 11, "minute": 30}
